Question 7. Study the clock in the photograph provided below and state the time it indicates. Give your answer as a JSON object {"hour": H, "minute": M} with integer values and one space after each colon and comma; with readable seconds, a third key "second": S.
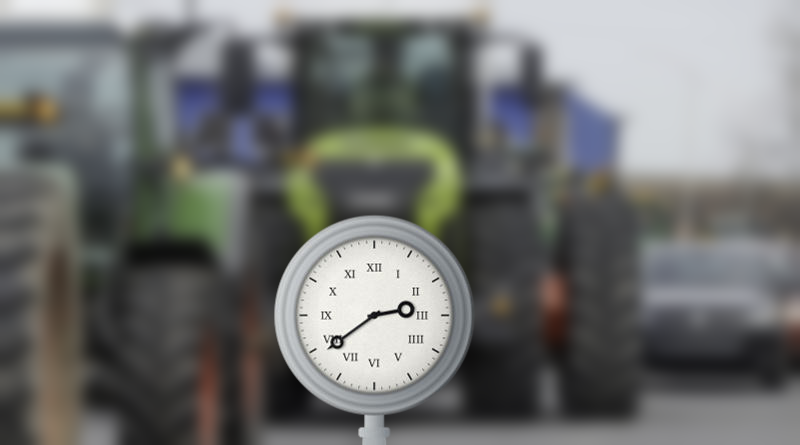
{"hour": 2, "minute": 39}
